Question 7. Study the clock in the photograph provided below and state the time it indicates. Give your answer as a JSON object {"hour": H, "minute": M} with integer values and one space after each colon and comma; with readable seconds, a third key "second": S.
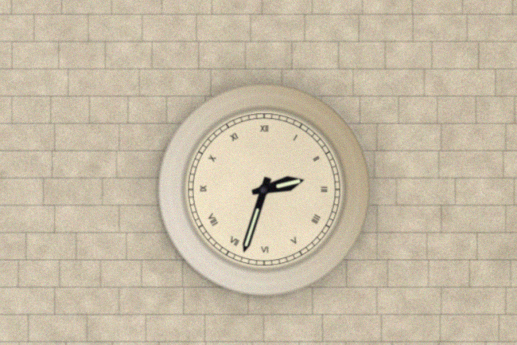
{"hour": 2, "minute": 33}
